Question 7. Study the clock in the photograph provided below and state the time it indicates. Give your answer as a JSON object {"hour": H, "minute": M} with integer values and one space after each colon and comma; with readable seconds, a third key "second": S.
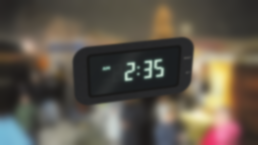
{"hour": 2, "minute": 35}
